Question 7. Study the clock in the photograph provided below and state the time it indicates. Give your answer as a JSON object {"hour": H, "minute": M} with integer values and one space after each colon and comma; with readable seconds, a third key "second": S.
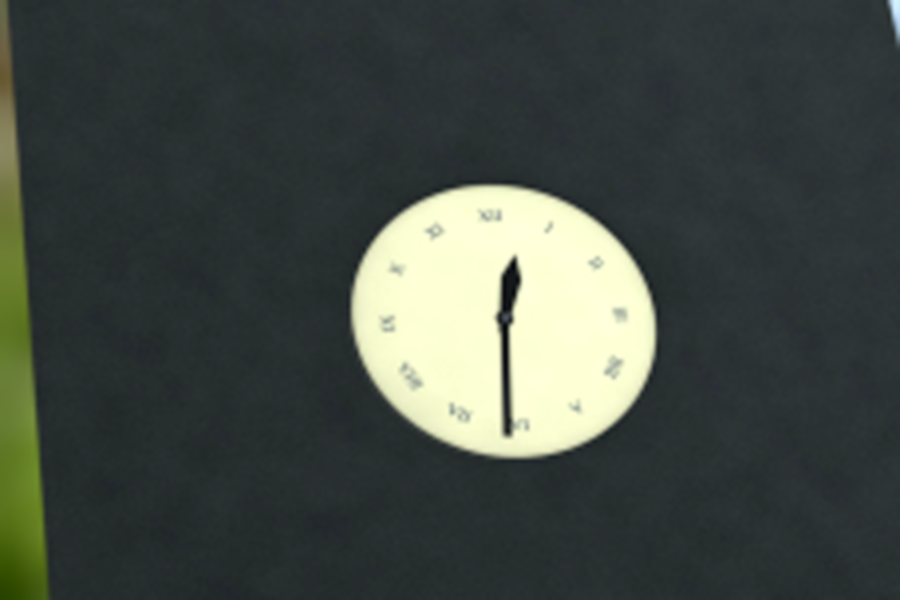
{"hour": 12, "minute": 31}
